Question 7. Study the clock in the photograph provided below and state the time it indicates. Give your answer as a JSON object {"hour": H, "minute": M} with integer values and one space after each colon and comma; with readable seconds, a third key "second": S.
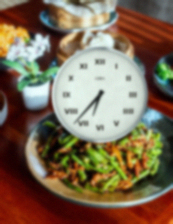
{"hour": 6, "minute": 37}
